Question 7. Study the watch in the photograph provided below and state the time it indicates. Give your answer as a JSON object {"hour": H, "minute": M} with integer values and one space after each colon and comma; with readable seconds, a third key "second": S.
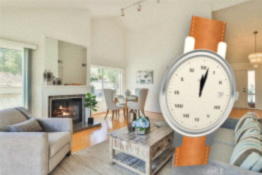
{"hour": 12, "minute": 2}
